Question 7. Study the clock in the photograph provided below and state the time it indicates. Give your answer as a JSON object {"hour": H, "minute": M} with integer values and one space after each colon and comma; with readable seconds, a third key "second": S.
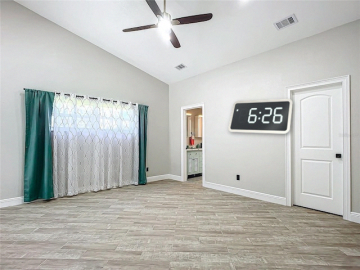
{"hour": 6, "minute": 26}
